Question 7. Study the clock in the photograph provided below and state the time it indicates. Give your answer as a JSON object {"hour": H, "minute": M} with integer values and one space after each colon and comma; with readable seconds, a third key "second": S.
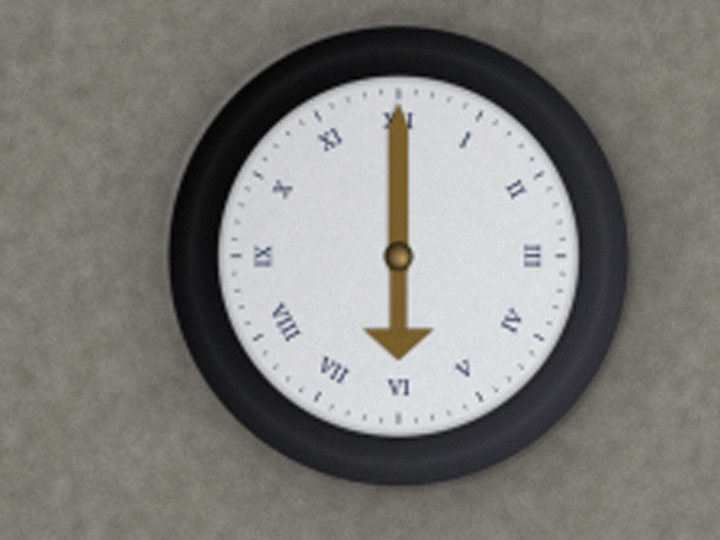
{"hour": 6, "minute": 0}
